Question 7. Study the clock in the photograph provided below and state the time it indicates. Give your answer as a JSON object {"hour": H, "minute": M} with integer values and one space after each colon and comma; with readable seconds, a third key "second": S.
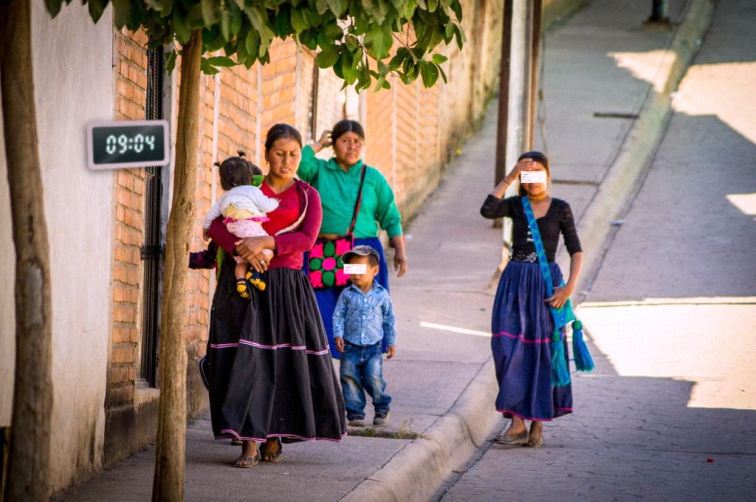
{"hour": 9, "minute": 4}
